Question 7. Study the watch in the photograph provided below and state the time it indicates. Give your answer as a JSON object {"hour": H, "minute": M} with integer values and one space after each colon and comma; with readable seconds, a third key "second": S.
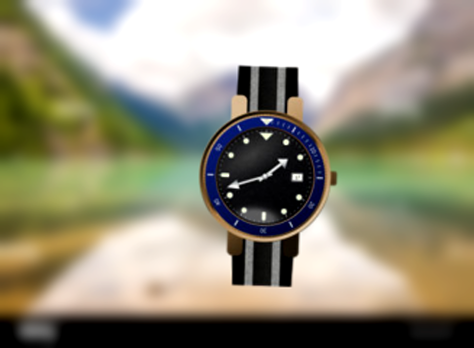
{"hour": 1, "minute": 42}
